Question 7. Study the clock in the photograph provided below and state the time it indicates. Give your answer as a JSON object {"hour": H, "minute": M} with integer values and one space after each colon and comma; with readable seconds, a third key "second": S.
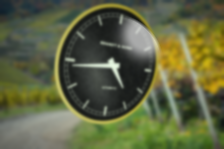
{"hour": 4, "minute": 44}
